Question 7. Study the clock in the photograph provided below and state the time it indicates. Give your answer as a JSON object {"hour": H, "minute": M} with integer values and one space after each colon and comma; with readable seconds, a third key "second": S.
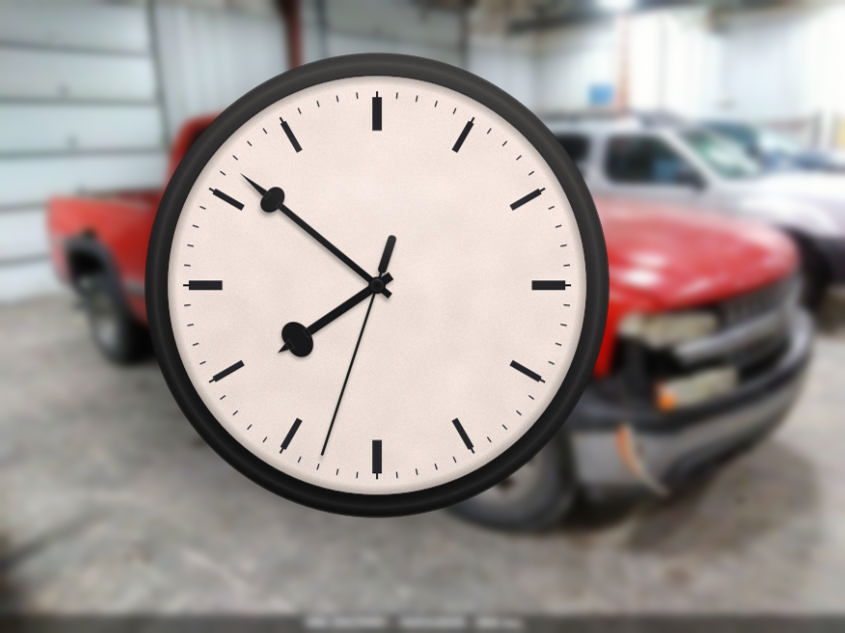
{"hour": 7, "minute": 51, "second": 33}
